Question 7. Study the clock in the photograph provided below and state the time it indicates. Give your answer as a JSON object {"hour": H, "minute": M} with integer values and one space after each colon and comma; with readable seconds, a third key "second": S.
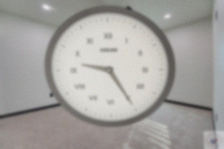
{"hour": 9, "minute": 25}
